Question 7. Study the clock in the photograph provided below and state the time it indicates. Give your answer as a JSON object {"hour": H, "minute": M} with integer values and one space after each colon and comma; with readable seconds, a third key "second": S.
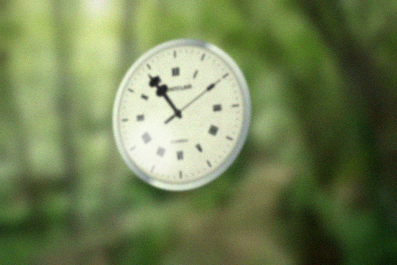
{"hour": 10, "minute": 54, "second": 10}
